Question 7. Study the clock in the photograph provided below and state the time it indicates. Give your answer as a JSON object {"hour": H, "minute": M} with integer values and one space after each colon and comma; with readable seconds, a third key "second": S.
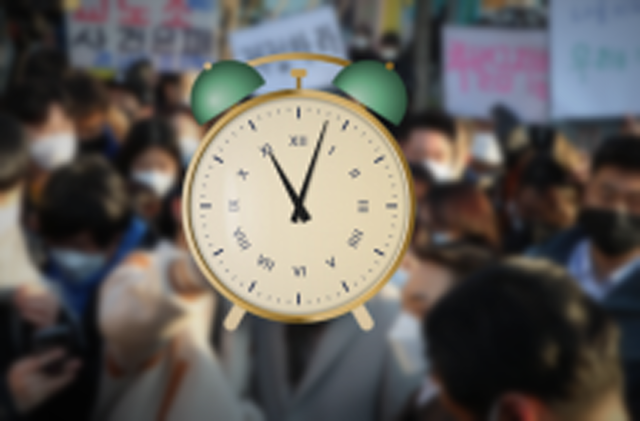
{"hour": 11, "minute": 3}
